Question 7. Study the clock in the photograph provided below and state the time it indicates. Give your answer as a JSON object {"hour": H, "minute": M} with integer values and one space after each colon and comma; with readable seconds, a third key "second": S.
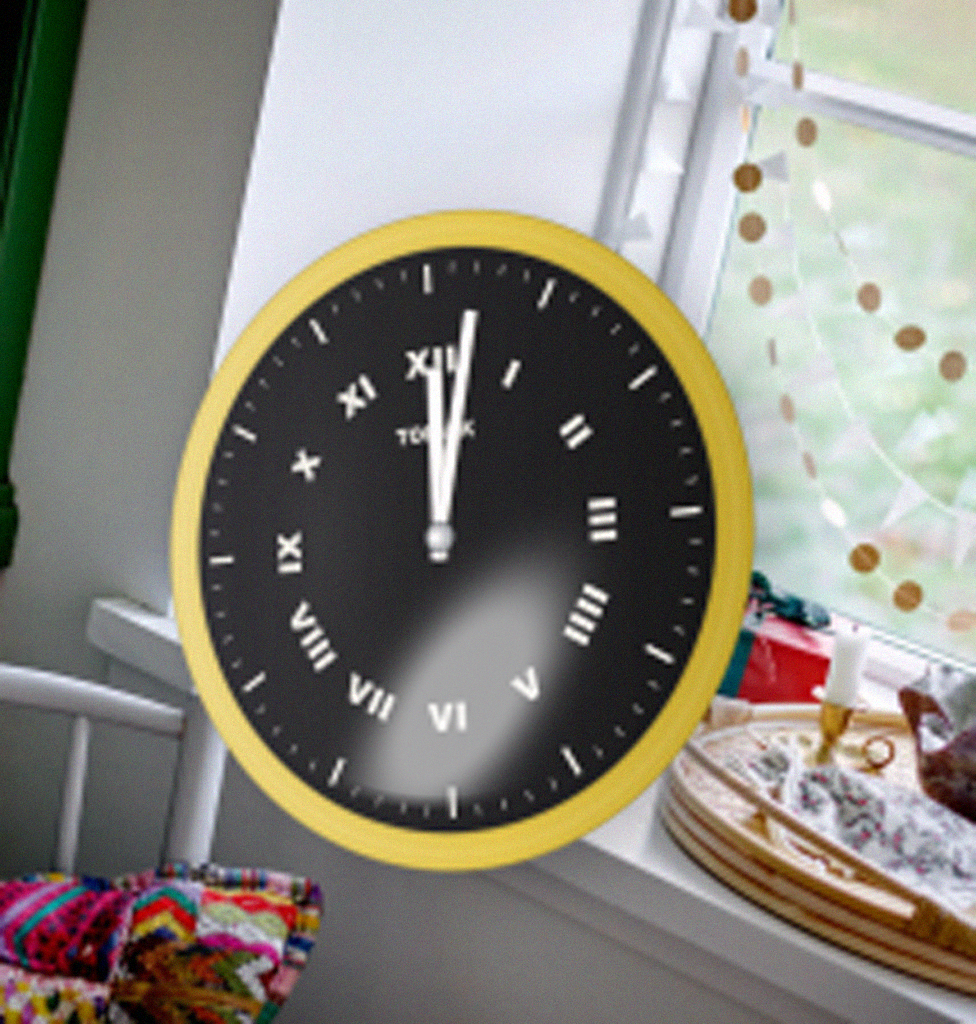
{"hour": 12, "minute": 2}
